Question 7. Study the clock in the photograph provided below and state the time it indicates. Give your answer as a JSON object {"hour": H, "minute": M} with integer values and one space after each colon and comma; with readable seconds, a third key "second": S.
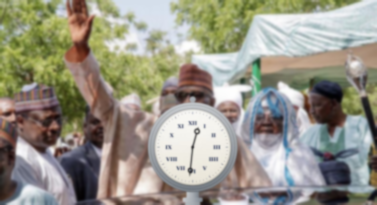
{"hour": 12, "minute": 31}
